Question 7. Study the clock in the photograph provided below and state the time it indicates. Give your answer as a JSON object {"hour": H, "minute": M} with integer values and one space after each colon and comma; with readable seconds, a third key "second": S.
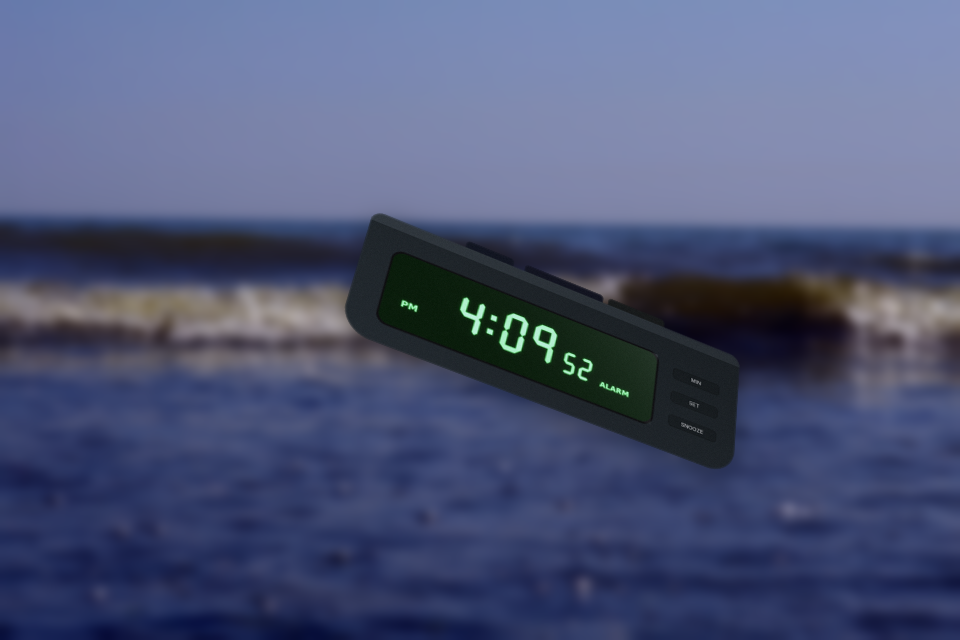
{"hour": 4, "minute": 9, "second": 52}
